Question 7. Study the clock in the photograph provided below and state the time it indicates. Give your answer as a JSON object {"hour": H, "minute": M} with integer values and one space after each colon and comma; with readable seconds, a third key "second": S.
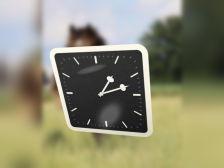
{"hour": 1, "minute": 12}
